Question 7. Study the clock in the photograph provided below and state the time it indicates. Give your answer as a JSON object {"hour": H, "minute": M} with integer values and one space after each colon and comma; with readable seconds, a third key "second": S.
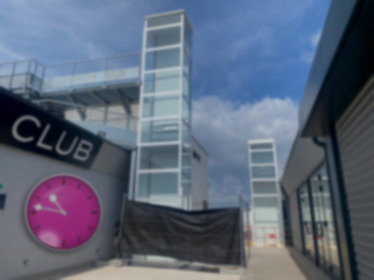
{"hour": 10, "minute": 47}
